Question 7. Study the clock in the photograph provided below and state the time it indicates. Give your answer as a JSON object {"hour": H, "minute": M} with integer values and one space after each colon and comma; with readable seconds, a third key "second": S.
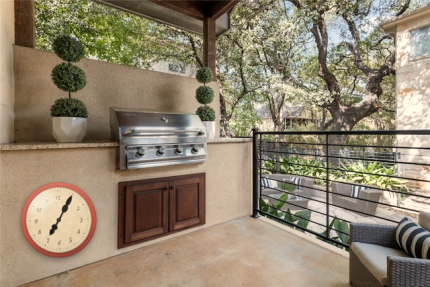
{"hour": 7, "minute": 5}
